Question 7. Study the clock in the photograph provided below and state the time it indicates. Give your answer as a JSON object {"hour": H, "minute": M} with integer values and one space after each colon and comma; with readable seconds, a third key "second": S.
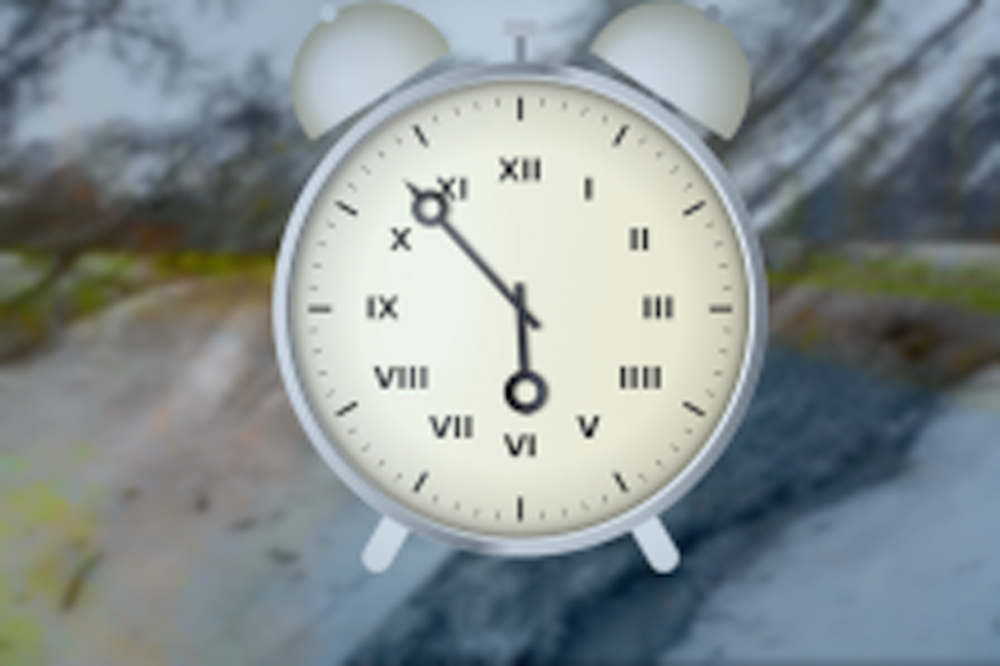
{"hour": 5, "minute": 53}
